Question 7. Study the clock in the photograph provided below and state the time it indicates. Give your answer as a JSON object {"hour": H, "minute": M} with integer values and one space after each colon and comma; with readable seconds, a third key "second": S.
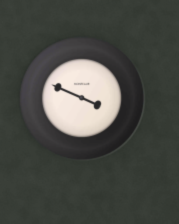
{"hour": 3, "minute": 49}
